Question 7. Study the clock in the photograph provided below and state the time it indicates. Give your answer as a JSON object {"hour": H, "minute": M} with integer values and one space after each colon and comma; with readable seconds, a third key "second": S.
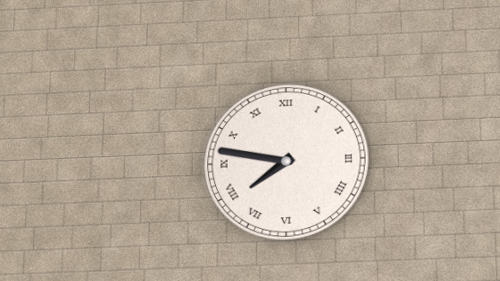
{"hour": 7, "minute": 47}
